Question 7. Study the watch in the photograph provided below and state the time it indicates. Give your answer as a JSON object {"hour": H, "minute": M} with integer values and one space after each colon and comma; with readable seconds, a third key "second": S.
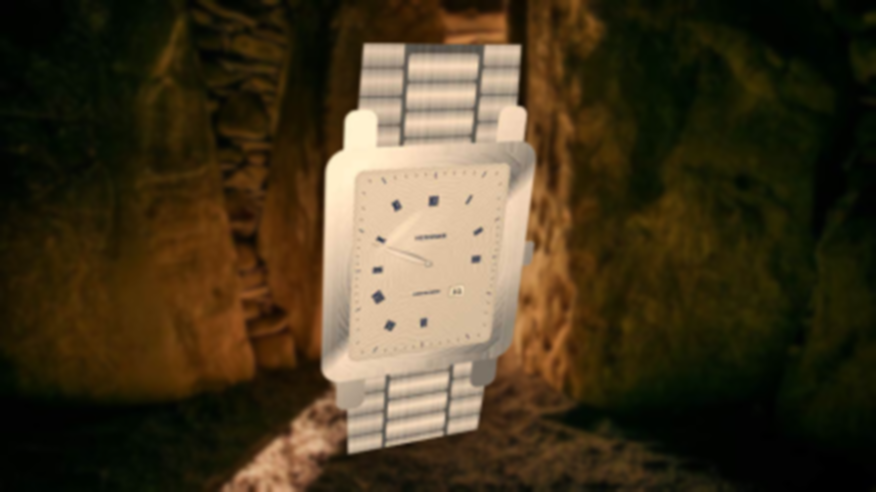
{"hour": 9, "minute": 49}
